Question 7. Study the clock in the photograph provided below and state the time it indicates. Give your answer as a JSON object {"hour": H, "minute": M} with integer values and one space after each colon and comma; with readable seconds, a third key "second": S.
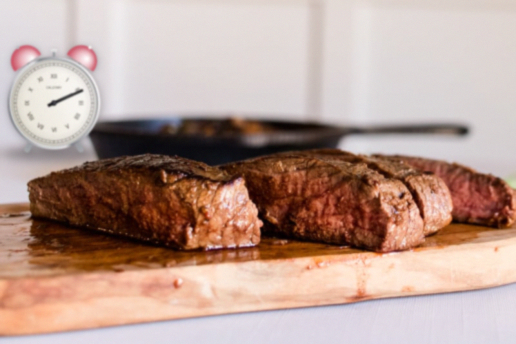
{"hour": 2, "minute": 11}
